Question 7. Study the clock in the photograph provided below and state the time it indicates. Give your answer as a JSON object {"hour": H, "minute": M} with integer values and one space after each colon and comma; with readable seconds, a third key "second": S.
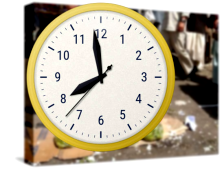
{"hour": 7, "minute": 58, "second": 37}
